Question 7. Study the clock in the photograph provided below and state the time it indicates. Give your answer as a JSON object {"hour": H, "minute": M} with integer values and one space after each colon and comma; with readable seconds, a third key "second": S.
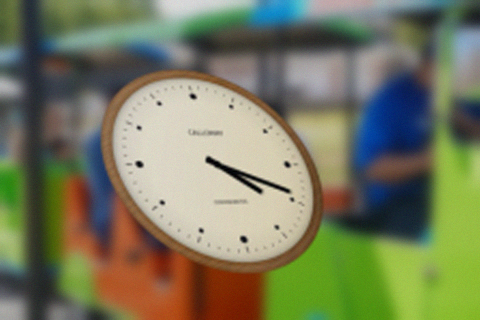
{"hour": 4, "minute": 19}
